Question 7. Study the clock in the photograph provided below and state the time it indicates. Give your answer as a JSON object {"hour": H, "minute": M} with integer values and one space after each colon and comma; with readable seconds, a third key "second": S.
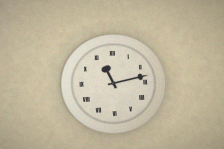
{"hour": 11, "minute": 13}
